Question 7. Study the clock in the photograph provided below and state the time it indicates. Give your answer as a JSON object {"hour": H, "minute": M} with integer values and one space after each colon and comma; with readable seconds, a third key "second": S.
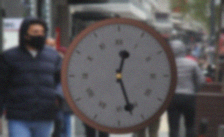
{"hour": 12, "minute": 27}
